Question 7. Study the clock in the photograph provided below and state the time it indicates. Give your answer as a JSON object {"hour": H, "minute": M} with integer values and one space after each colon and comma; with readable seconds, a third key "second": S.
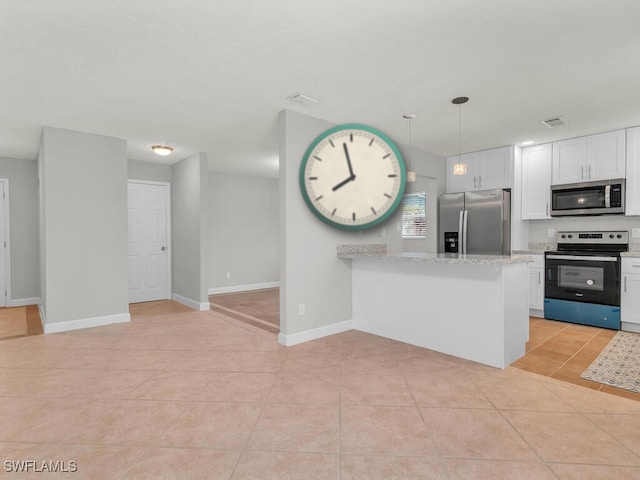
{"hour": 7, "minute": 58}
